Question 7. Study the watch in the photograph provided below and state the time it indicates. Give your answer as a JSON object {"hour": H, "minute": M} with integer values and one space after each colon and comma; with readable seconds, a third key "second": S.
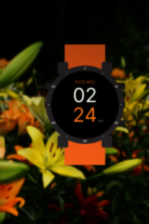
{"hour": 2, "minute": 24}
